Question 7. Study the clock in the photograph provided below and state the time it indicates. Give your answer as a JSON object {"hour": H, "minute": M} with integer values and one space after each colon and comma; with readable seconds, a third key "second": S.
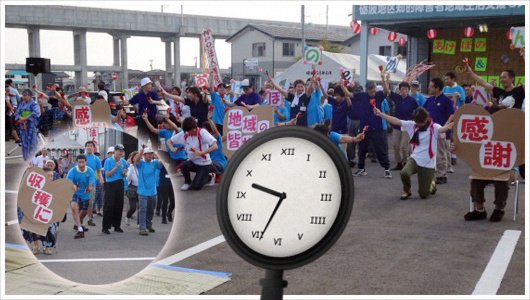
{"hour": 9, "minute": 34}
